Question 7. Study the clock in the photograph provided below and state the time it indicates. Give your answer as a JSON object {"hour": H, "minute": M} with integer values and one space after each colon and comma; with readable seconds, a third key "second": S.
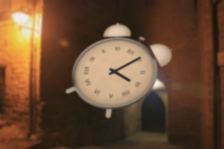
{"hour": 3, "minute": 4}
